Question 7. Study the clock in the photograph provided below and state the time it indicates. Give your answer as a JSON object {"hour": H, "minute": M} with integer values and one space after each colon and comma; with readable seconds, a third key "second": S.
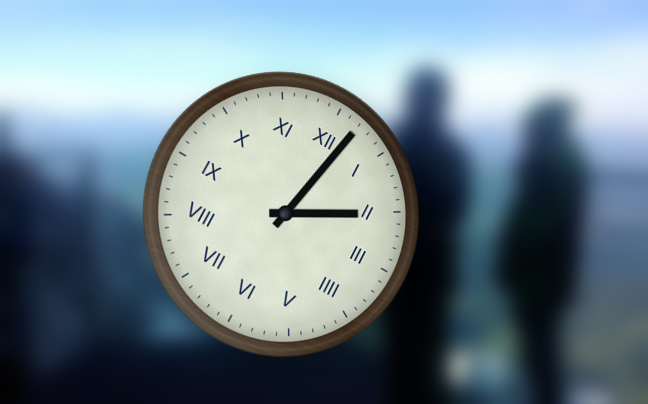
{"hour": 2, "minute": 2}
